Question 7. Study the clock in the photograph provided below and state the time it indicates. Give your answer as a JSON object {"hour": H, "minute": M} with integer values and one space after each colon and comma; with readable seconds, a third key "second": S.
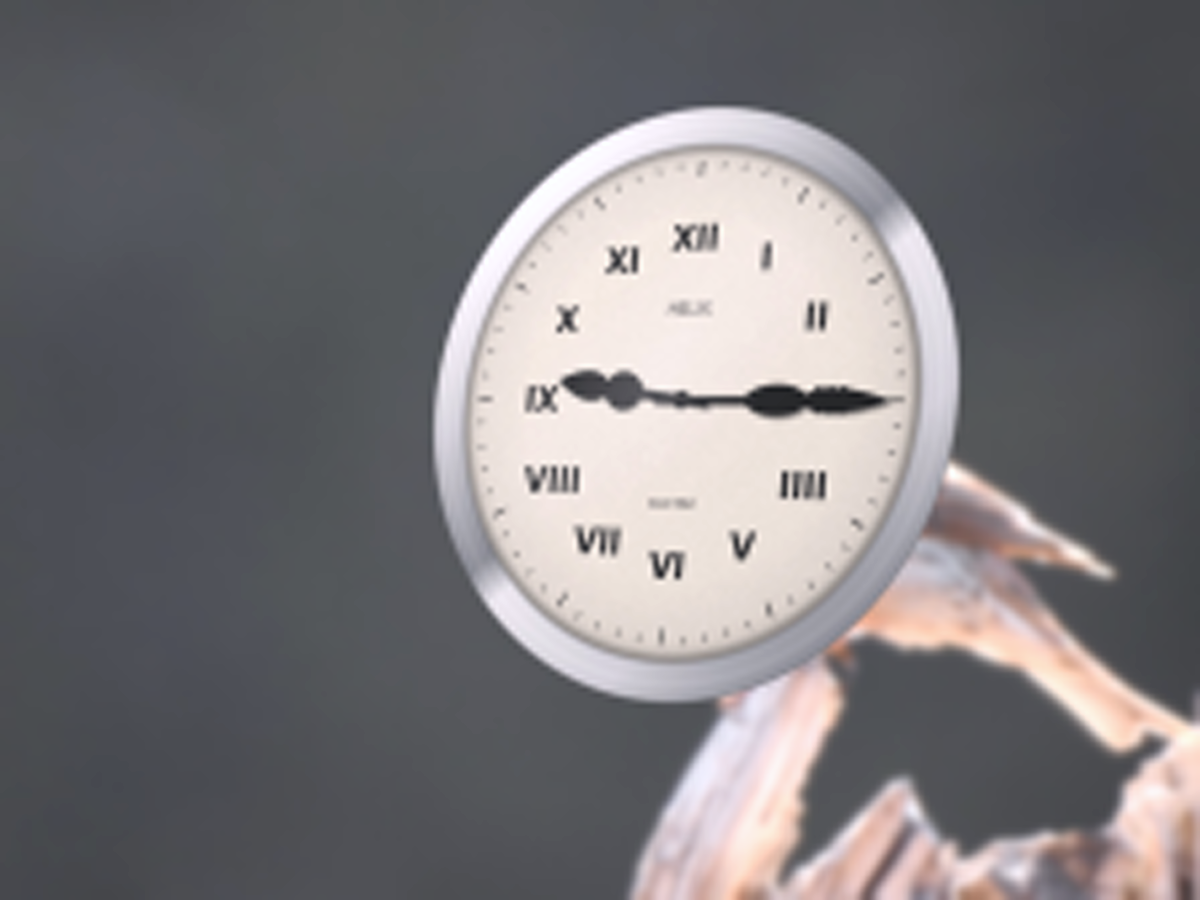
{"hour": 9, "minute": 15}
